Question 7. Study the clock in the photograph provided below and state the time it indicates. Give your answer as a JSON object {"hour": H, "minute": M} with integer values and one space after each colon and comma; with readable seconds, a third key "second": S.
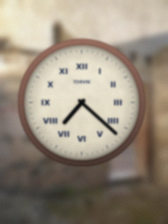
{"hour": 7, "minute": 22}
